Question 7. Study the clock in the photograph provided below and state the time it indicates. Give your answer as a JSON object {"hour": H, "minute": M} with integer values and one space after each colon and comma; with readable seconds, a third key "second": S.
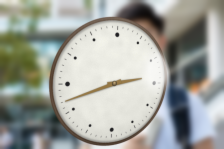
{"hour": 2, "minute": 42}
